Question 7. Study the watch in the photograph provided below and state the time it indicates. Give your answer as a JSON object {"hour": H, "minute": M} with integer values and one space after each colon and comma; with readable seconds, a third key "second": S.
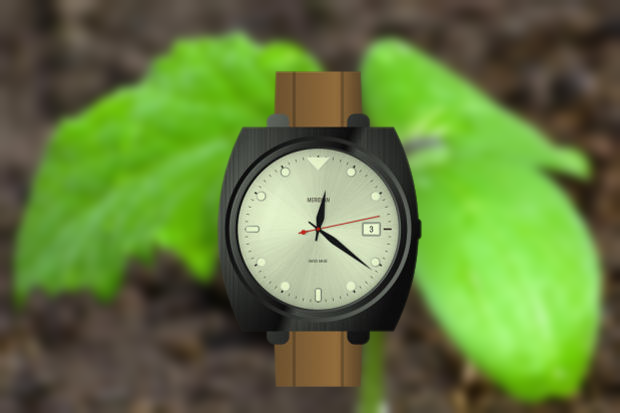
{"hour": 12, "minute": 21, "second": 13}
